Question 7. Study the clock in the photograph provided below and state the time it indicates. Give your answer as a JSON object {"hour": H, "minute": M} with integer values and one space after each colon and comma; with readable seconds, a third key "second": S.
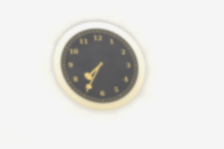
{"hour": 7, "minute": 35}
